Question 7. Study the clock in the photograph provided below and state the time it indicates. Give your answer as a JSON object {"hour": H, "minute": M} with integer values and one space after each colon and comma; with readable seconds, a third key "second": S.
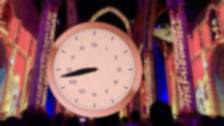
{"hour": 8, "minute": 43}
